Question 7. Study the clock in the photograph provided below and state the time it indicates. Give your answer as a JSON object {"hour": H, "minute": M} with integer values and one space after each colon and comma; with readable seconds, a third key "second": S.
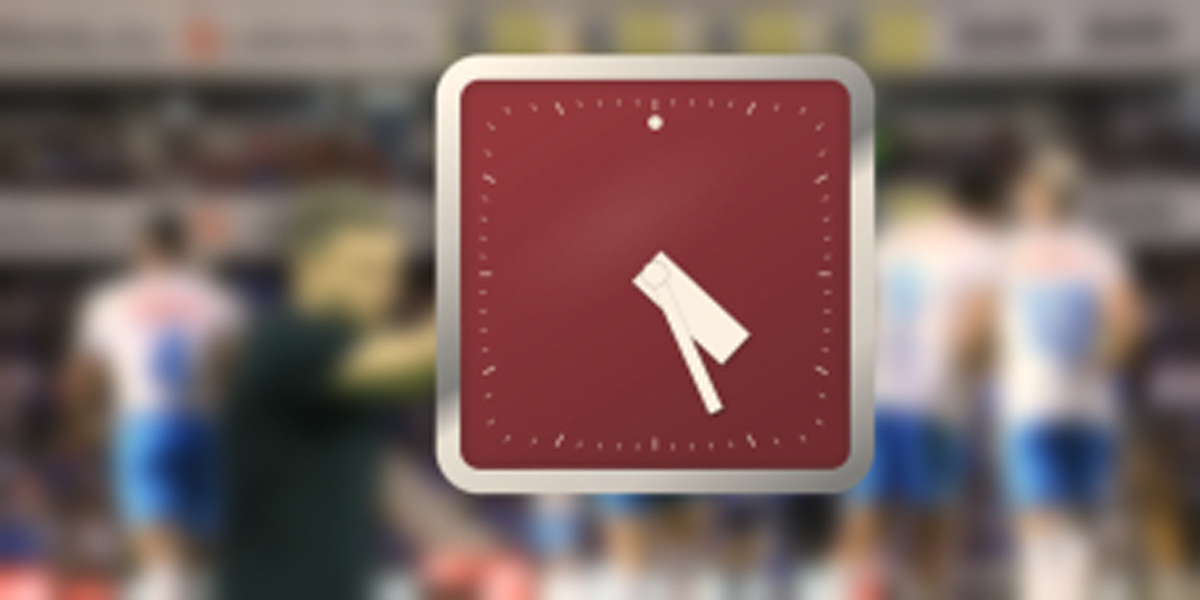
{"hour": 4, "minute": 26}
